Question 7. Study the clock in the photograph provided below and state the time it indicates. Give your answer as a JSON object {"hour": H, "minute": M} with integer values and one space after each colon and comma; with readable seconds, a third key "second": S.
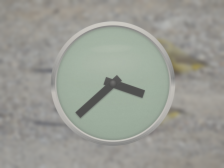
{"hour": 3, "minute": 38}
